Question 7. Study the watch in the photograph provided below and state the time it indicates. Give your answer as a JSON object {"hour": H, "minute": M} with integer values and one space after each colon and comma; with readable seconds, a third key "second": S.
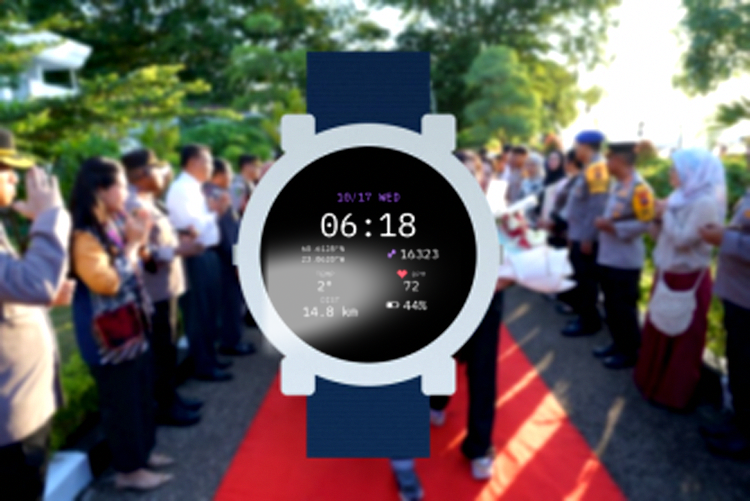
{"hour": 6, "minute": 18}
